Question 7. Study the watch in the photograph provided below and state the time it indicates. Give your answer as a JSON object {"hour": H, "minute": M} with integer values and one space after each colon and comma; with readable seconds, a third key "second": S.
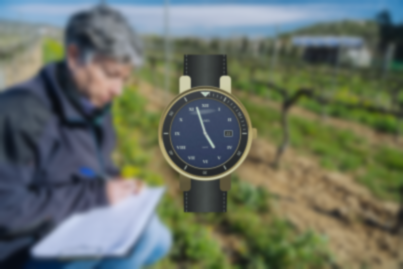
{"hour": 4, "minute": 57}
